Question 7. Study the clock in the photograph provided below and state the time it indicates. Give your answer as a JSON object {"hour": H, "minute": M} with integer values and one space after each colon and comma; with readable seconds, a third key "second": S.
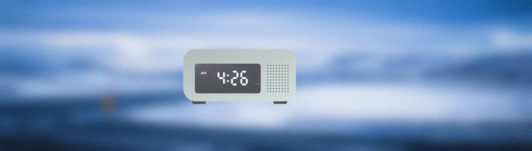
{"hour": 4, "minute": 26}
